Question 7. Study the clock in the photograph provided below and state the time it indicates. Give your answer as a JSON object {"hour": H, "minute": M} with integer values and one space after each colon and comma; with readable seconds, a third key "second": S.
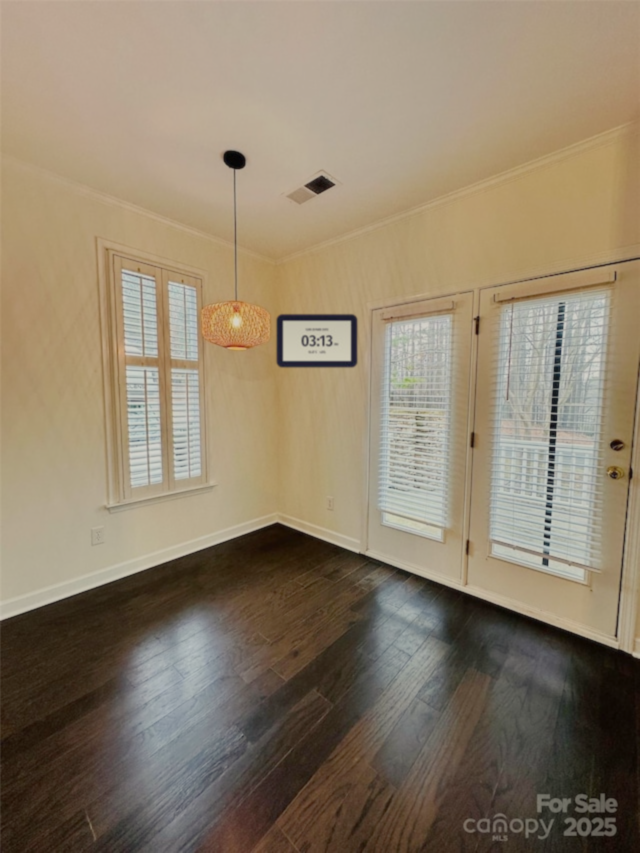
{"hour": 3, "minute": 13}
